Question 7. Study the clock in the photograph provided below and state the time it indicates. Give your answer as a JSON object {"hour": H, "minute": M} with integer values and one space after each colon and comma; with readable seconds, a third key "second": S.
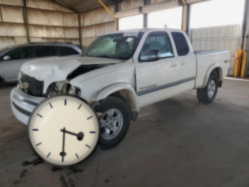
{"hour": 3, "minute": 30}
